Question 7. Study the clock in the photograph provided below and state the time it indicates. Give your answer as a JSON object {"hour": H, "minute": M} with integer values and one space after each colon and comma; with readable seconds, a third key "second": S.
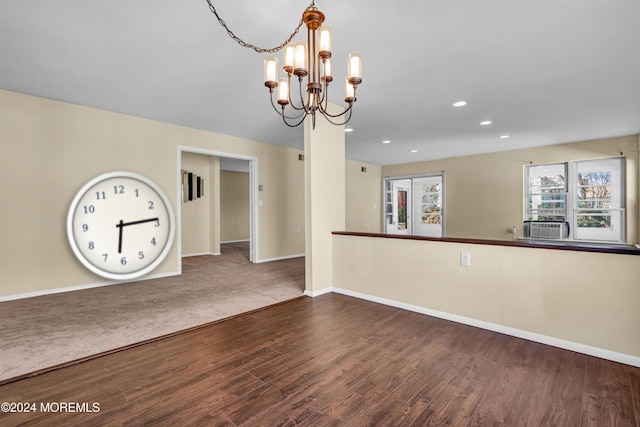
{"hour": 6, "minute": 14}
